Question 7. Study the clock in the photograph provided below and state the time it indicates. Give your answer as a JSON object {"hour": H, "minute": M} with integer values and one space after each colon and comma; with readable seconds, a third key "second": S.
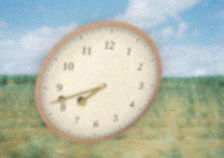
{"hour": 7, "minute": 42}
